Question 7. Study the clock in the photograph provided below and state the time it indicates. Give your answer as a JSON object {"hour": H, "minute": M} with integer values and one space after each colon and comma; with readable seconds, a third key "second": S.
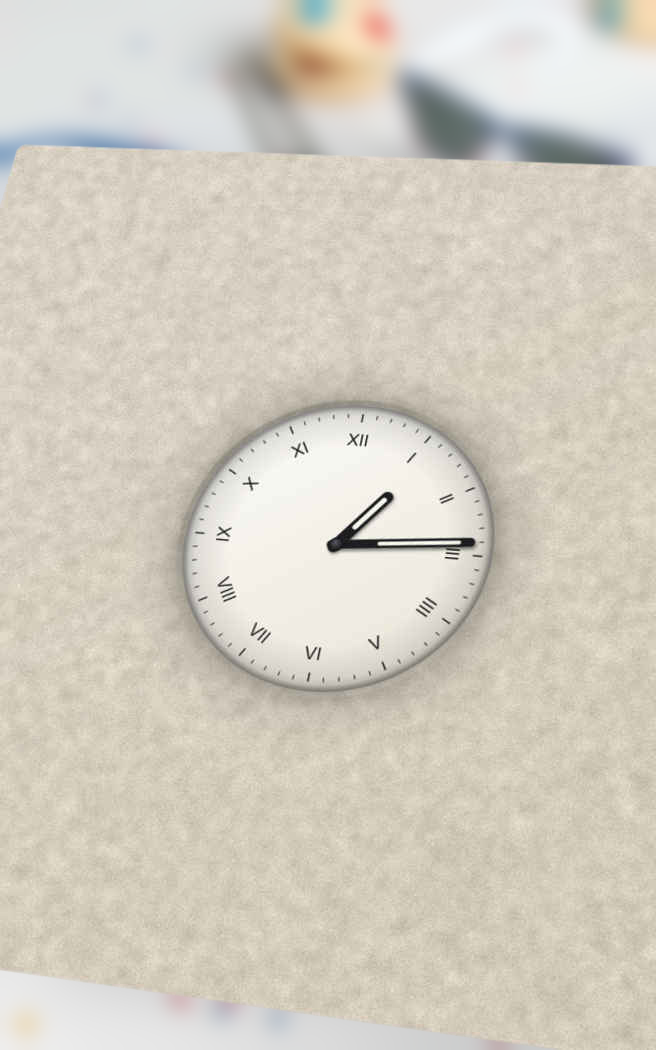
{"hour": 1, "minute": 14}
